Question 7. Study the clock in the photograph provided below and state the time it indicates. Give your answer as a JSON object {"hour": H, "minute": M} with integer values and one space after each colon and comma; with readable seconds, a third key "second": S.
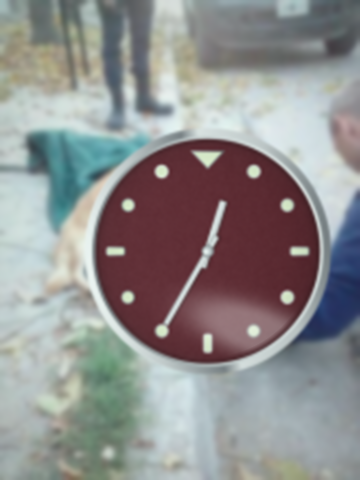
{"hour": 12, "minute": 35}
